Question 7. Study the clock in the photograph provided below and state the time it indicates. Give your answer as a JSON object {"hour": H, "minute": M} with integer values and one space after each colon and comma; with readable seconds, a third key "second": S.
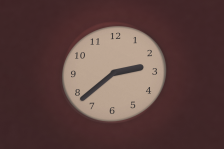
{"hour": 2, "minute": 38}
